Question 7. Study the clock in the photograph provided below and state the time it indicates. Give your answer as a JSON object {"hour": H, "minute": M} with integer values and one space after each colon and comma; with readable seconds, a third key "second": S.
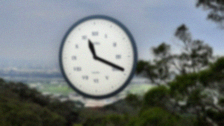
{"hour": 11, "minute": 19}
